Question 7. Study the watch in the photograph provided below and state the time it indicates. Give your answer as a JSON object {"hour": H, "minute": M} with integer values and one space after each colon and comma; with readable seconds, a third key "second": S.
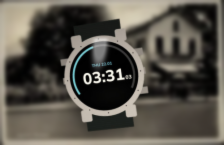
{"hour": 3, "minute": 31}
